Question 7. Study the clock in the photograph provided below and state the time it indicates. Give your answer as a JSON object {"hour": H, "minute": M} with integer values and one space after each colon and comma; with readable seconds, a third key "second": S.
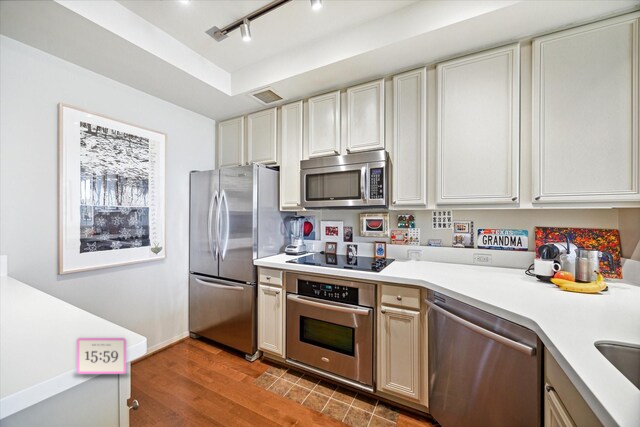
{"hour": 15, "minute": 59}
